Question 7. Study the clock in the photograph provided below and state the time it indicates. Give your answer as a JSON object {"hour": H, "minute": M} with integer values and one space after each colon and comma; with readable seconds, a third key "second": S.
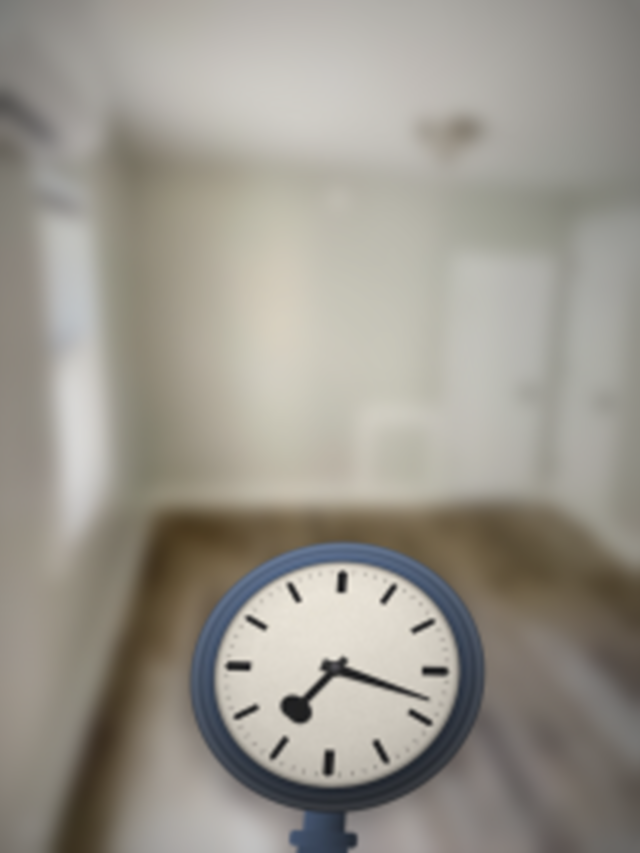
{"hour": 7, "minute": 18}
